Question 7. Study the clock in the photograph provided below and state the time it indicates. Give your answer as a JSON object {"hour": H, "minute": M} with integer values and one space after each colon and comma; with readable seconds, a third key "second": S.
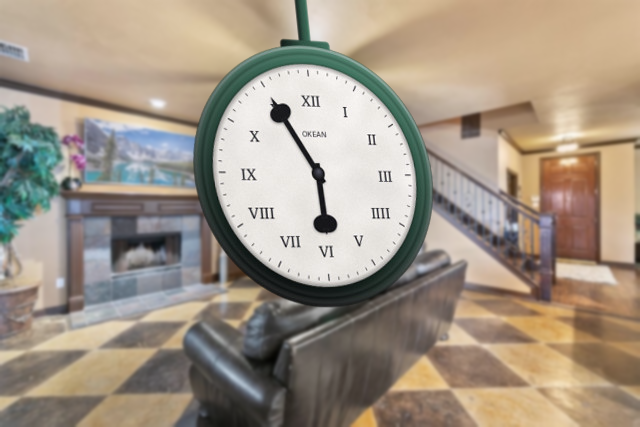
{"hour": 5, "minute": 55}
